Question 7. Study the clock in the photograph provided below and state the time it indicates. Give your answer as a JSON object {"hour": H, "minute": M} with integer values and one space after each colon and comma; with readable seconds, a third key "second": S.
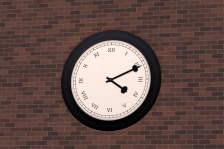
{"hour": 4, "minute": 11}
